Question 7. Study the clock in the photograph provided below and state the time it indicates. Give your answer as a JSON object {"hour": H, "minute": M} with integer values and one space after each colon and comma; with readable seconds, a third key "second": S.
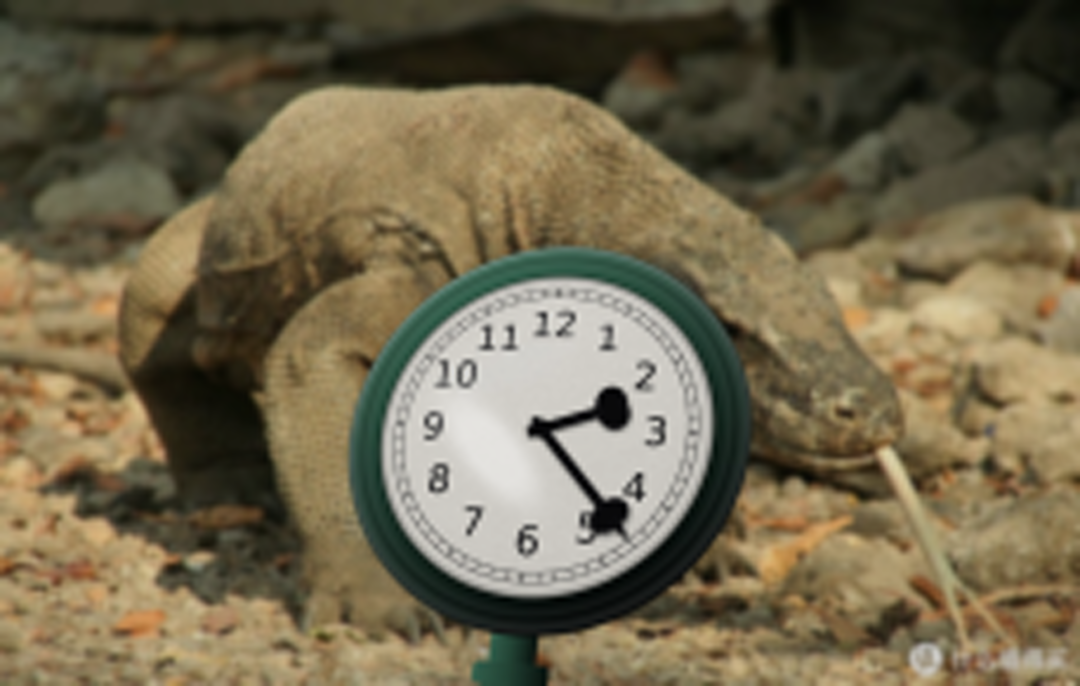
{"hour": 2, "minute": 23}
